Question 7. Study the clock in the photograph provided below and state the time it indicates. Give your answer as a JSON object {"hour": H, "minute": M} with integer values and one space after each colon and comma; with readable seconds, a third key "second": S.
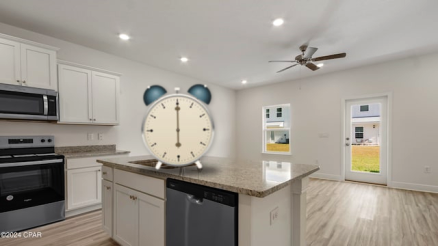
{"hour": 6, "minute": 0}
